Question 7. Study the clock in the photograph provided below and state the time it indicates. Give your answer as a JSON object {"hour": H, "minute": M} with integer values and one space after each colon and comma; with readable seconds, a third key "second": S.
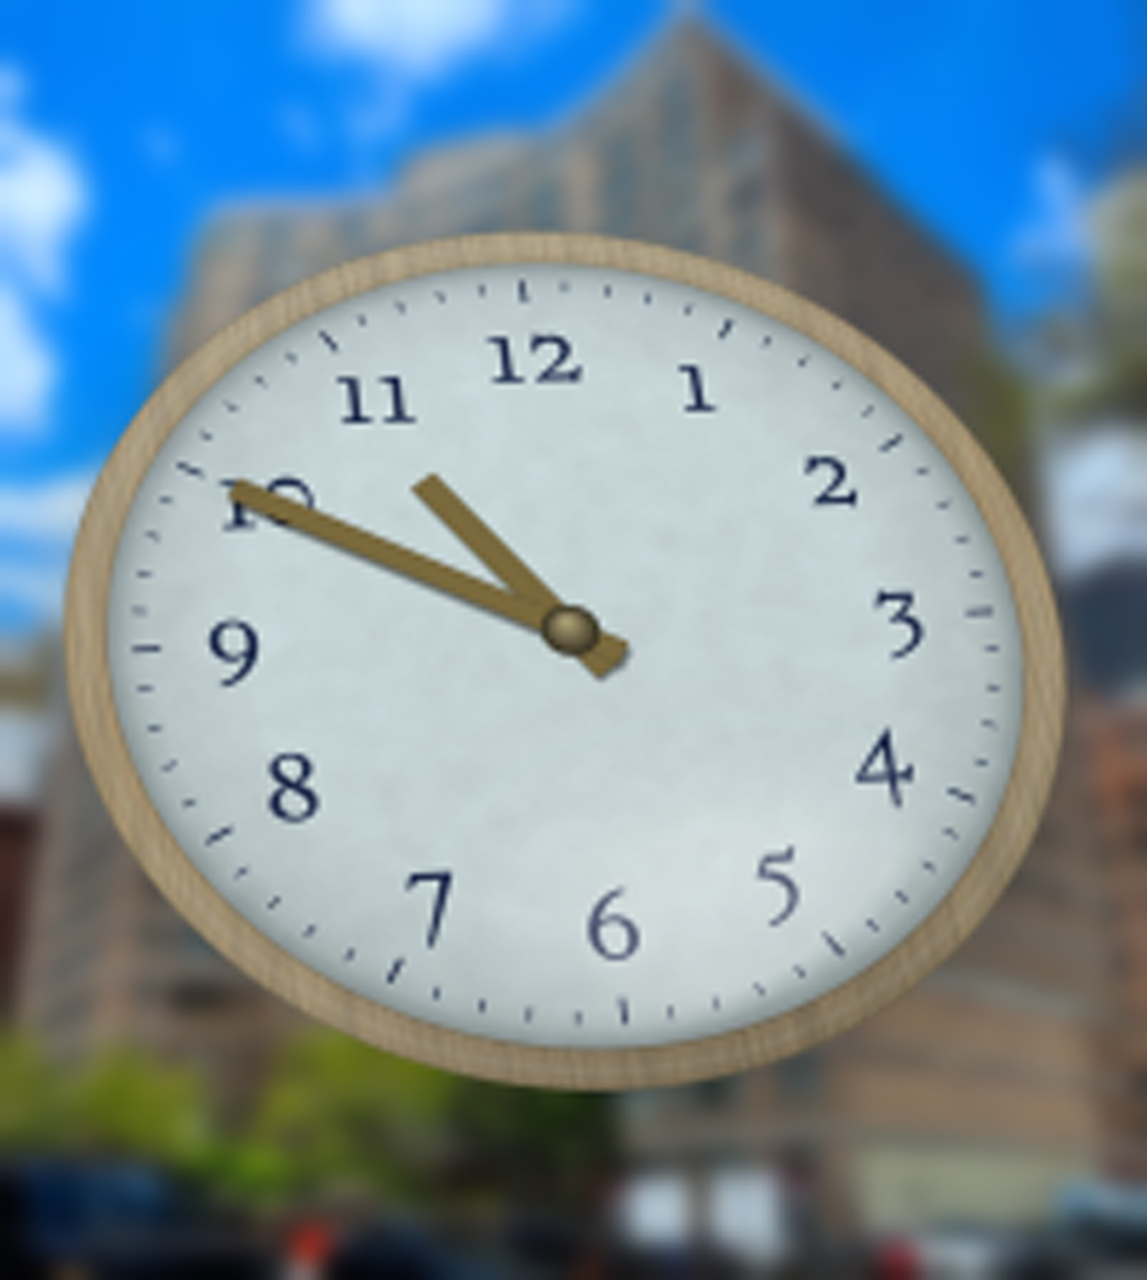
{"hour": 10, "minute": 50}
